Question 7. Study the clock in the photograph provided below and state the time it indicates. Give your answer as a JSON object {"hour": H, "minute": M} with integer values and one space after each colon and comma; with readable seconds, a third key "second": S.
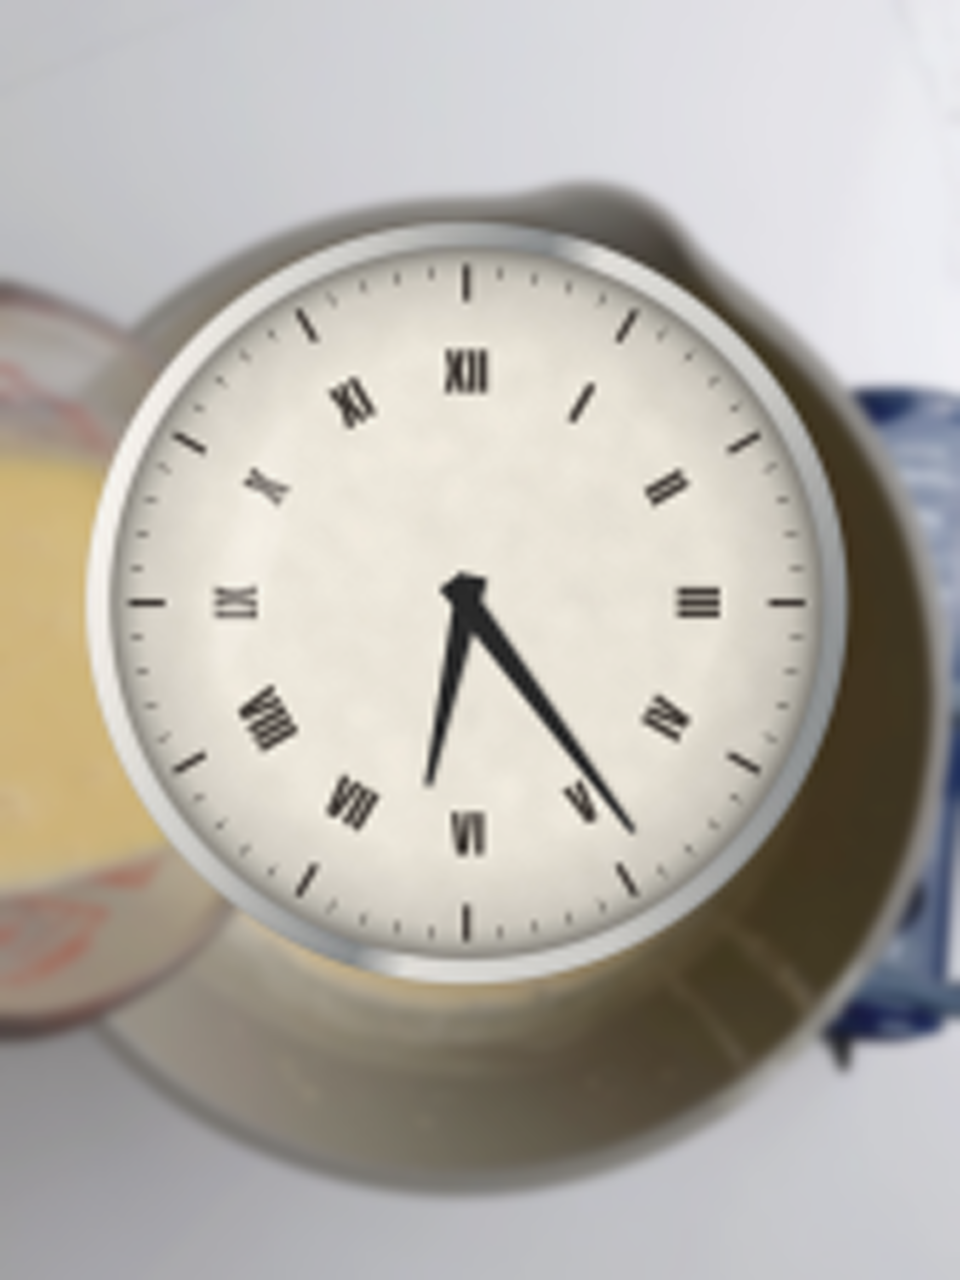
{"hour": 6, "minute": 24}
